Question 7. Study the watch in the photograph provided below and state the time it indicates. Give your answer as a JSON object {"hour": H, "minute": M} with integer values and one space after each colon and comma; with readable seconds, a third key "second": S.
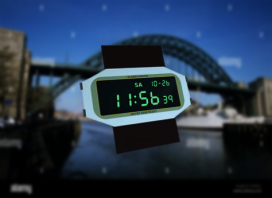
{"hour": 11, "minute": 56, "second": 39}
